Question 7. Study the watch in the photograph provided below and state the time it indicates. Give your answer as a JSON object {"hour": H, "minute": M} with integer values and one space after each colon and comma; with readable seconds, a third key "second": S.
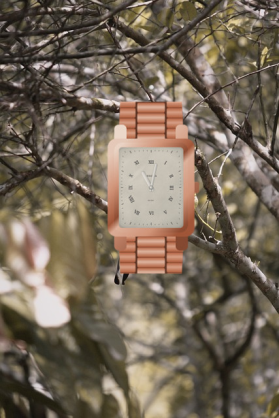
{"hour": 11, "minute": 2}
